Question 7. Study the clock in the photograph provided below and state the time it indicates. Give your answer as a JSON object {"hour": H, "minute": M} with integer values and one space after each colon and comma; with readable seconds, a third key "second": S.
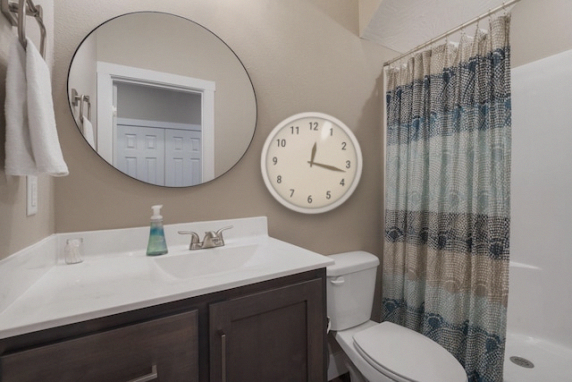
{"hour": 12, "minute": 17}
